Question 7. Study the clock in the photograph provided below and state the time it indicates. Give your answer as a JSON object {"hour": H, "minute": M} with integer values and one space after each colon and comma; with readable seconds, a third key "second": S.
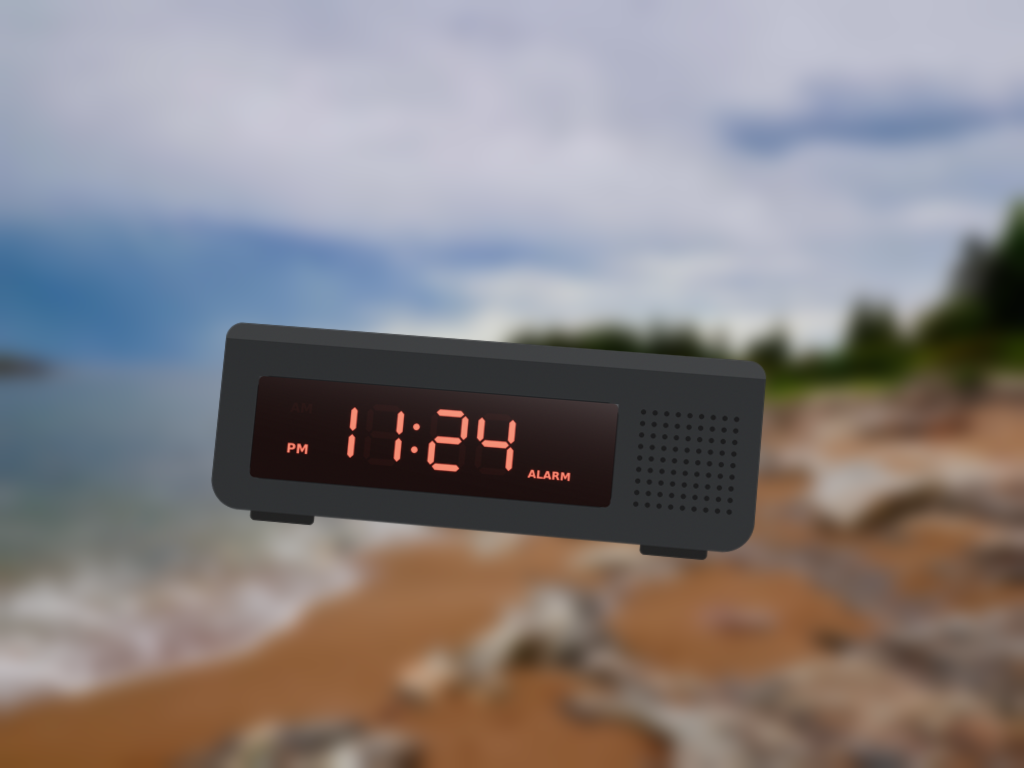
{"hour": 11, "minute": 24}
